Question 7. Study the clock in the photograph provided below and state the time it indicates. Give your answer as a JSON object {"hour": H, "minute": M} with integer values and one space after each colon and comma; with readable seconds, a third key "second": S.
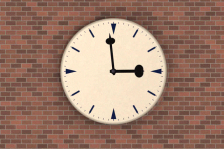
{"hour": 2, "minute": 59}
